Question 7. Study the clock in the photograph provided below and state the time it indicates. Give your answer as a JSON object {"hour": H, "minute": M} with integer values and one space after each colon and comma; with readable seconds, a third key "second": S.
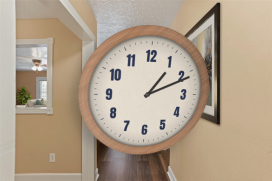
{"hour": 1, "minute": 11}
